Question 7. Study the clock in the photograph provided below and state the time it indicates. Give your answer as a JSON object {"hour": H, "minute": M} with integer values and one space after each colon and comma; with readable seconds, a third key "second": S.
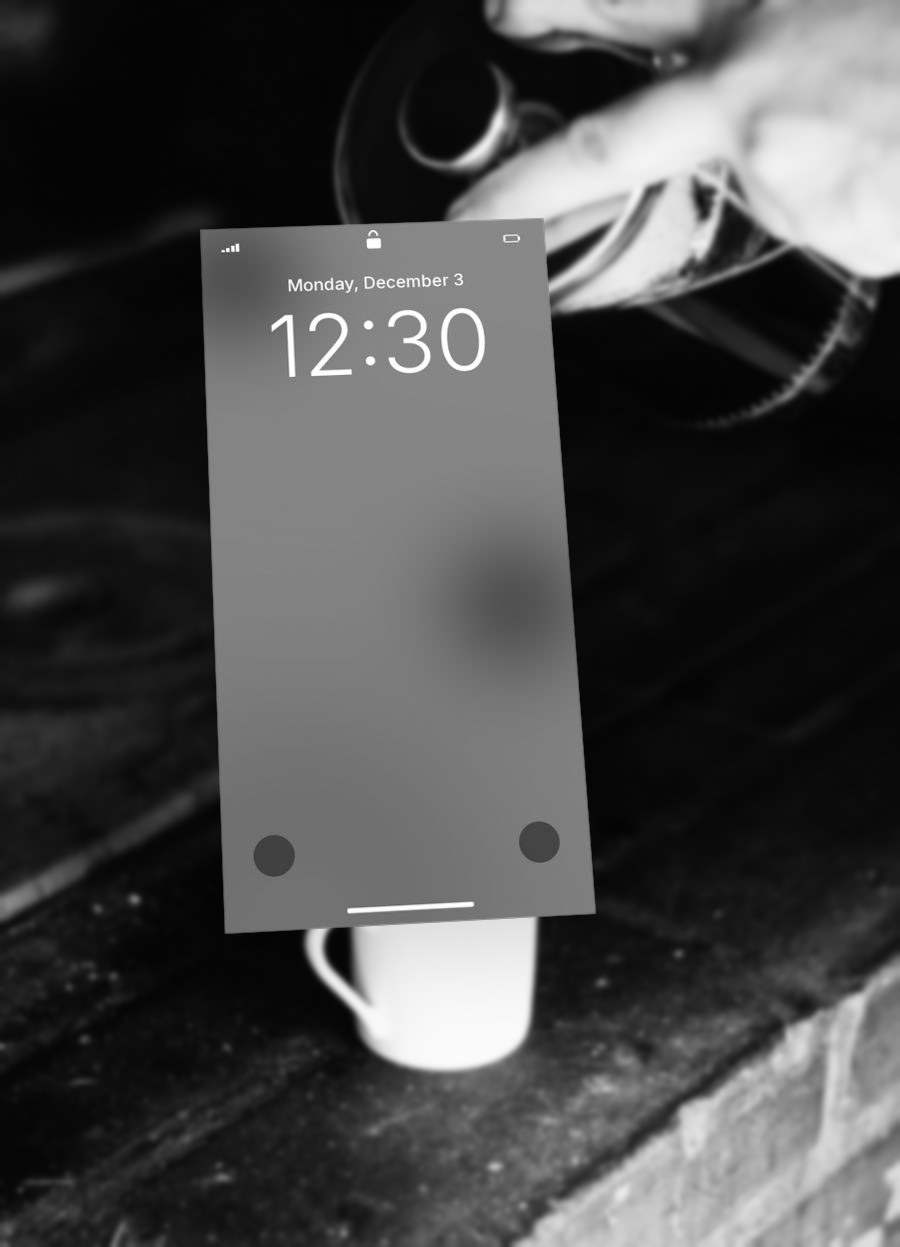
{"hour": 12, "minute": 30}
